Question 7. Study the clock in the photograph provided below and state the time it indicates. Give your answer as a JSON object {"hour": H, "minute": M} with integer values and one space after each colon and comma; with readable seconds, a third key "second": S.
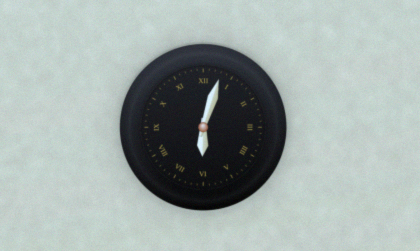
{"hour": 6, "minute": 3}
